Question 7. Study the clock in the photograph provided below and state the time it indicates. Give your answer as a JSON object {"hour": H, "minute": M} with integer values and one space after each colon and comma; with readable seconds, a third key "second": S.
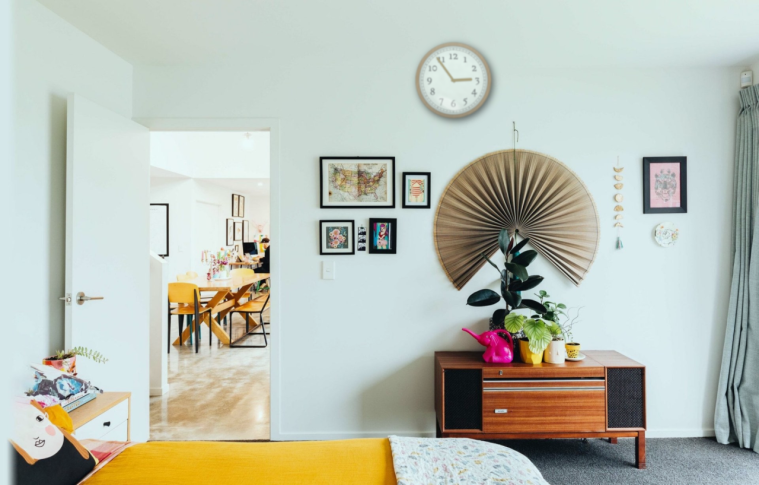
{"hour": 2, "minute": 54}
